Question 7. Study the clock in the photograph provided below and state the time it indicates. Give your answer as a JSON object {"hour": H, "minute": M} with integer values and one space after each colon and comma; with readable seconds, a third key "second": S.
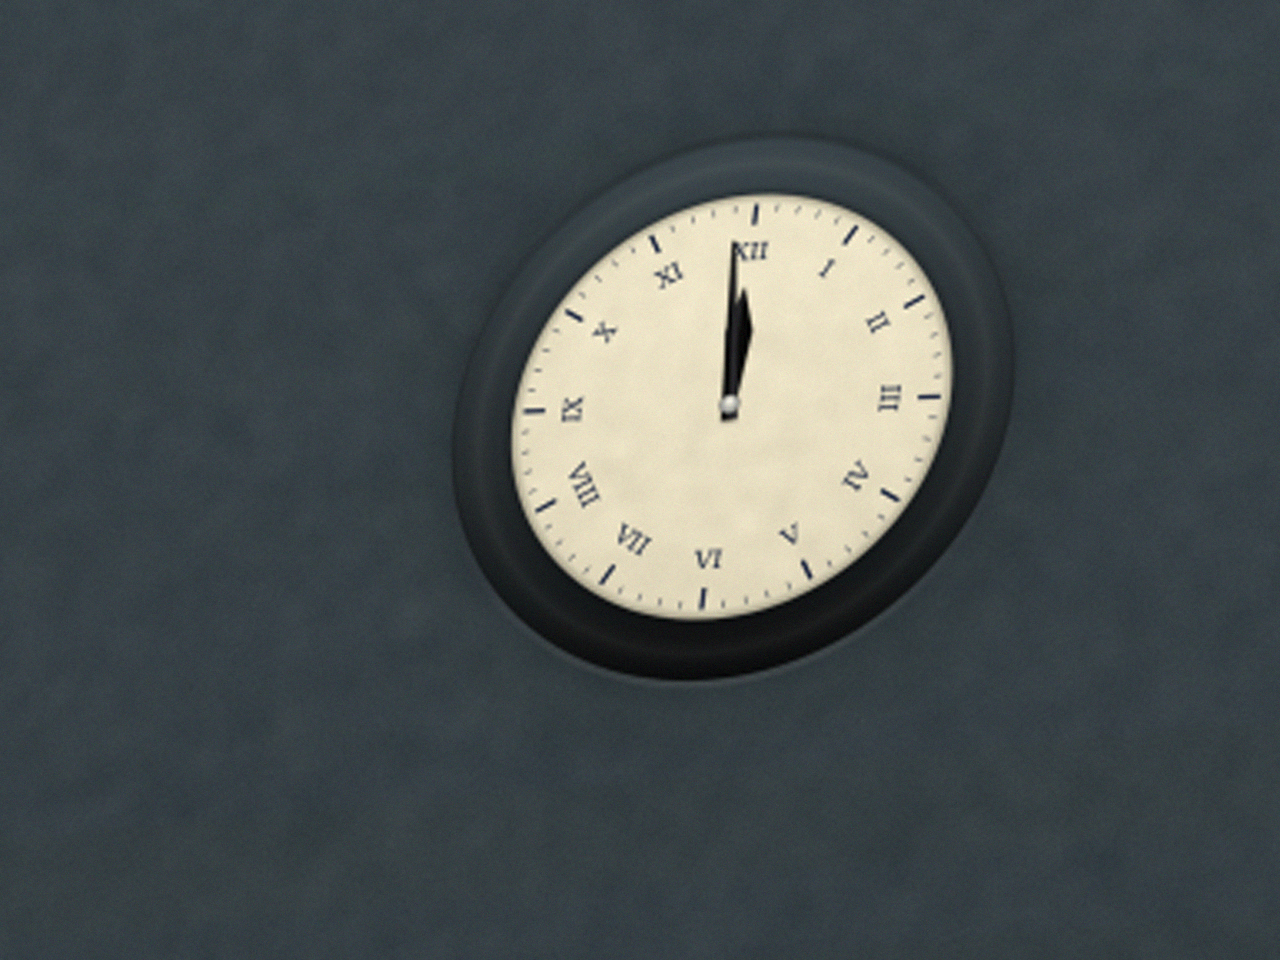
{"hour": 11, "minute": 59}
